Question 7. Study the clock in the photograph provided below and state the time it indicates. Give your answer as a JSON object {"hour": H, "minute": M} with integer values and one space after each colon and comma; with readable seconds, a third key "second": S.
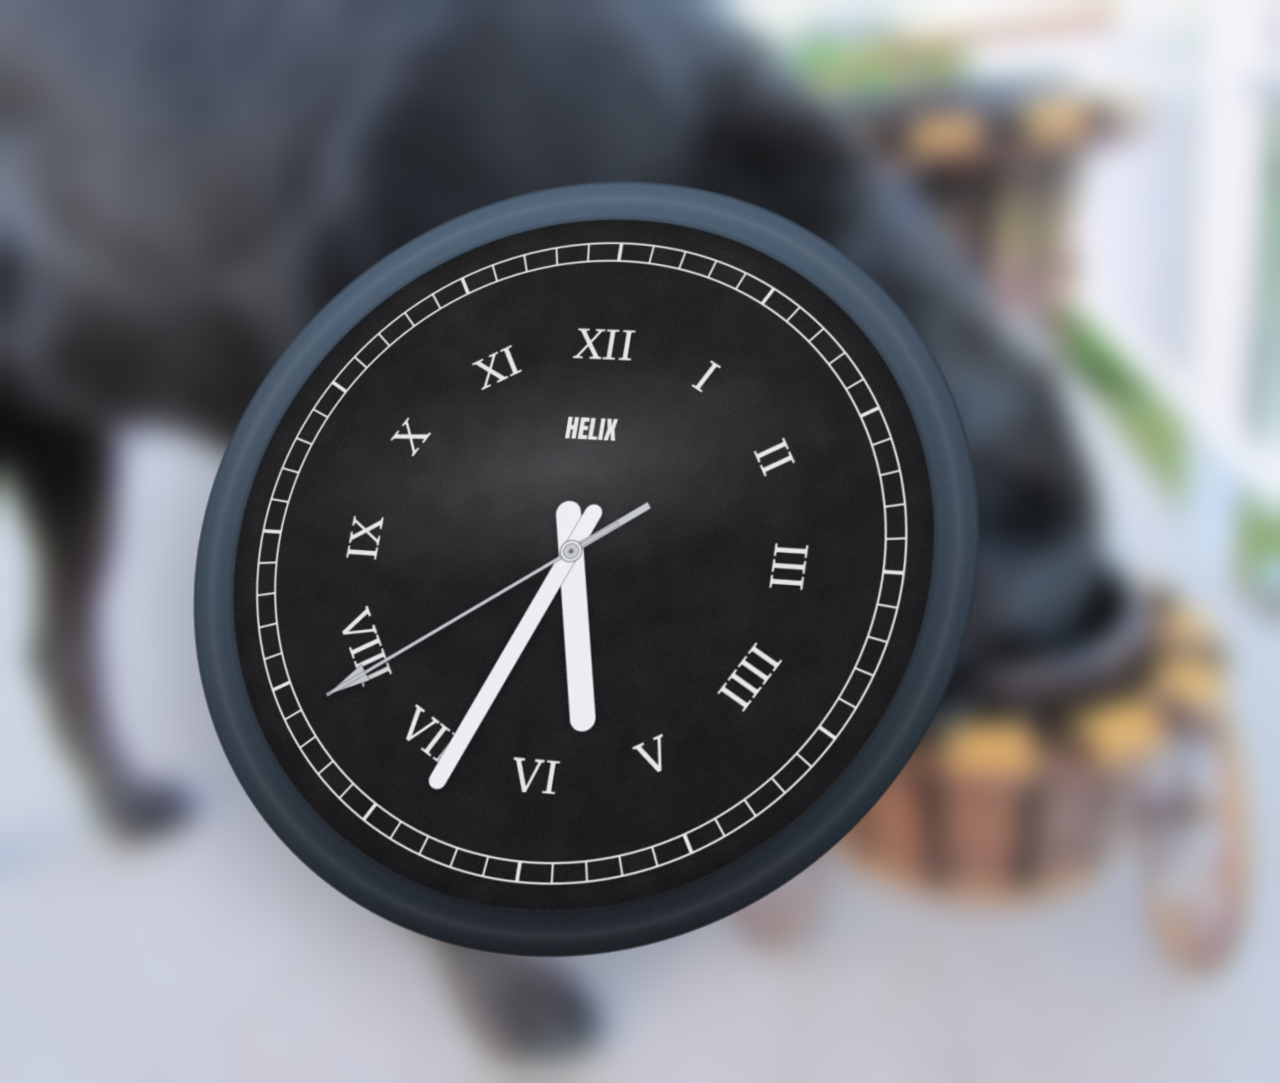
{"hour": 5, "minute": 33, "second": 39}
